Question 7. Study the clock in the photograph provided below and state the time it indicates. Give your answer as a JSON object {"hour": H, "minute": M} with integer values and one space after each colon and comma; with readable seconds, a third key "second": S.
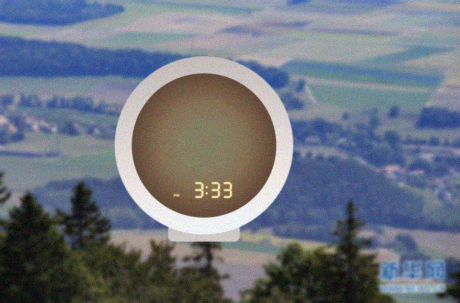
{"hour": 3, "minute": 33}
